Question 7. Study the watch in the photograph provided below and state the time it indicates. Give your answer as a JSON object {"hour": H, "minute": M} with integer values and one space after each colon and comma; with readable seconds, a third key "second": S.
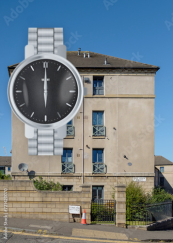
{"hour": 6, "minute": 0}
